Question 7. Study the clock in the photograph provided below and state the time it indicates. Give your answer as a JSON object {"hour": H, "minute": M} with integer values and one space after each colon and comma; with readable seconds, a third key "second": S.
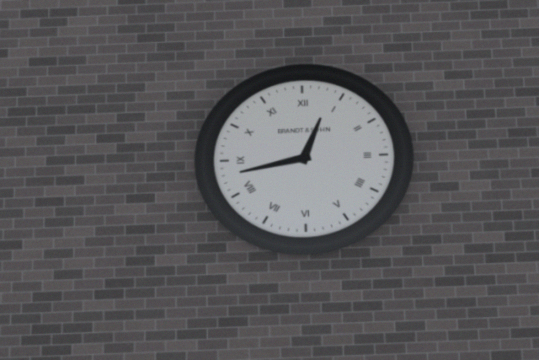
{"hour": 12, "minute": 43}
